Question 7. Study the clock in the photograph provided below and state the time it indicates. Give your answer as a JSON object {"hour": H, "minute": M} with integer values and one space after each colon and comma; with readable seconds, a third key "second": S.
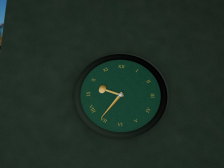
{"hour": 9, "minute": 36}
